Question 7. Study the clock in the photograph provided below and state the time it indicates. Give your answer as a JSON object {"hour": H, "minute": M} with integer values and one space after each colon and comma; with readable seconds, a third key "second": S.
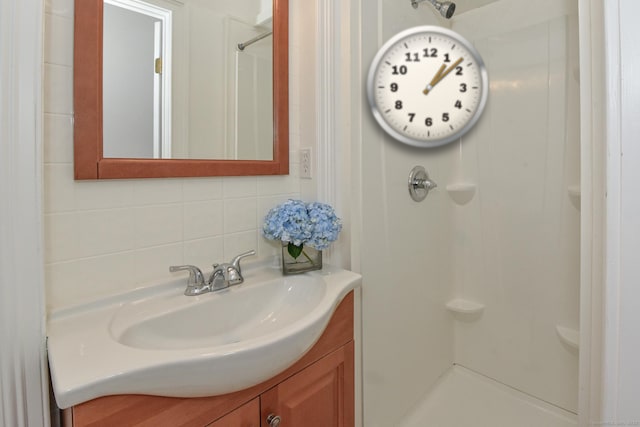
{"hour": 1, "minute": 8}
